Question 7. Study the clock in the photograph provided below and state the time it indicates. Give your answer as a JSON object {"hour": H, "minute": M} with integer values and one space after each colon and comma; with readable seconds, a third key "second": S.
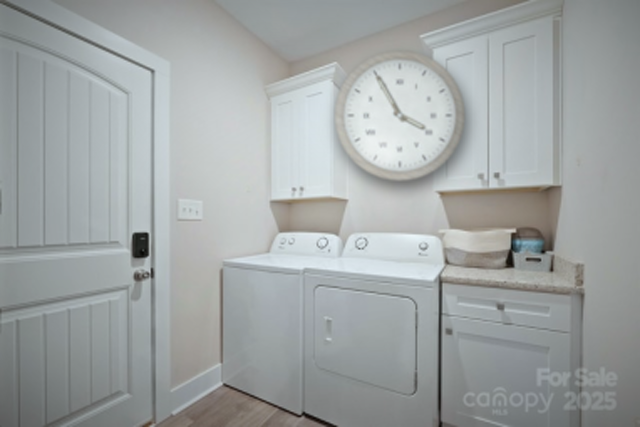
{"hour": 3, "minute": 55}
